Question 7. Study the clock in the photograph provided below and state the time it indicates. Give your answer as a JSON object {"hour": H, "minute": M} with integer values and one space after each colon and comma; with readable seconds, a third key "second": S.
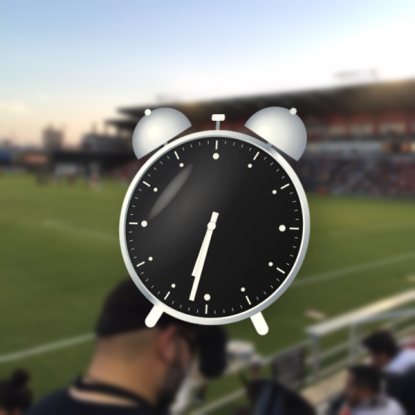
{"hour": 6, "minute": 32}
